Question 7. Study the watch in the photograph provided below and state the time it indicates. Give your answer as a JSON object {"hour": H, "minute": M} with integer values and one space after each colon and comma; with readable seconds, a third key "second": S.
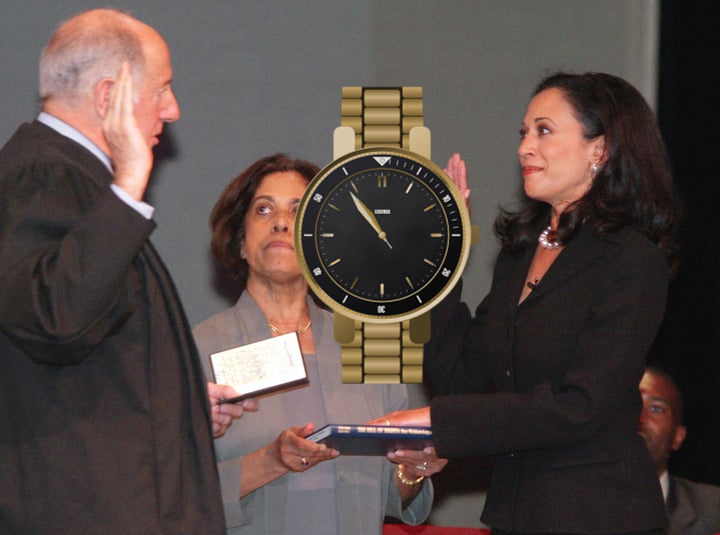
{"hour": 10, "minute": 53, "second": 54}
